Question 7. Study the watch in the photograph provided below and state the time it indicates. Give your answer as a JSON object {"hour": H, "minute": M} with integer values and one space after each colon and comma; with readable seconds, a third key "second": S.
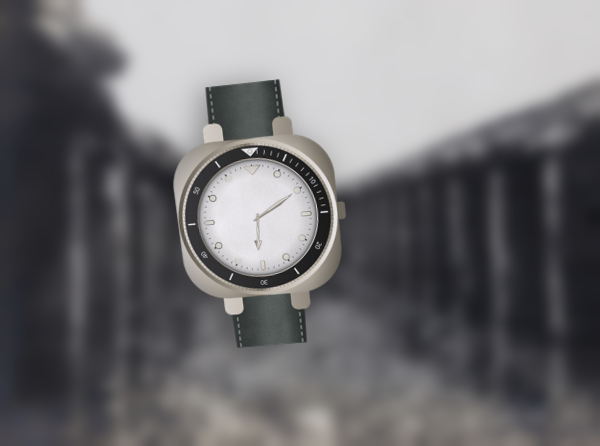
{"hour": 6, "minute": 10}
